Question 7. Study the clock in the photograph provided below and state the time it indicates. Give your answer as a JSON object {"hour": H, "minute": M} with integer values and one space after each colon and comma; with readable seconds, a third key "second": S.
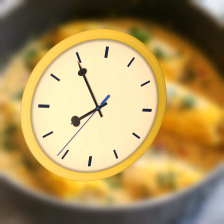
{"hour": 7, "minute": 54, "second": 36}
